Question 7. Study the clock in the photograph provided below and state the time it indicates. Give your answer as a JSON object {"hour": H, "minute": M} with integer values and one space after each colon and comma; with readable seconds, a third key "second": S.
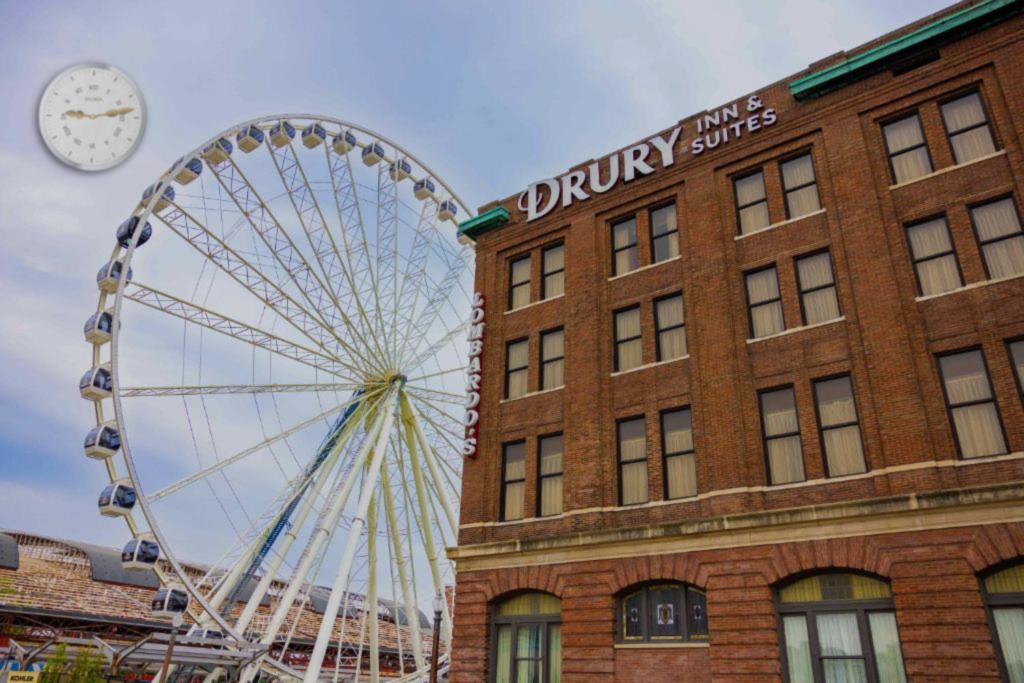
{"hour": 9, "minute": 13}
